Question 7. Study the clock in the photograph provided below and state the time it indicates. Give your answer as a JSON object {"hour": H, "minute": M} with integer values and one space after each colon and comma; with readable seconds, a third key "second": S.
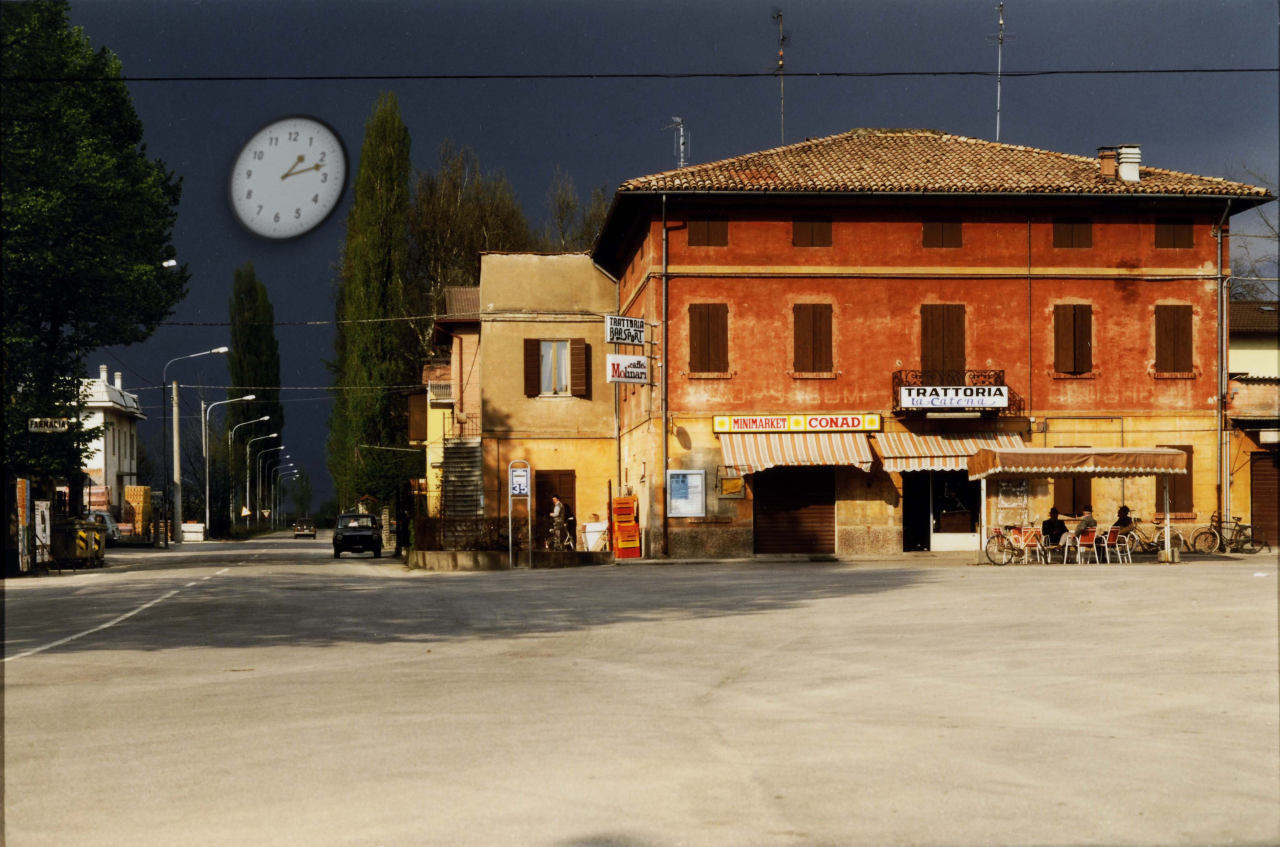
{"hour": 1, "minute": 12}
